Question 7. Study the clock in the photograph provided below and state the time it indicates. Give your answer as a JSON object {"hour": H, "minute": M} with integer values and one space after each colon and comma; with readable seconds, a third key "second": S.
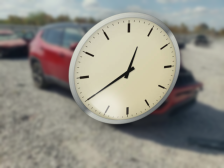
{"hour": 12, "minute": 40}
